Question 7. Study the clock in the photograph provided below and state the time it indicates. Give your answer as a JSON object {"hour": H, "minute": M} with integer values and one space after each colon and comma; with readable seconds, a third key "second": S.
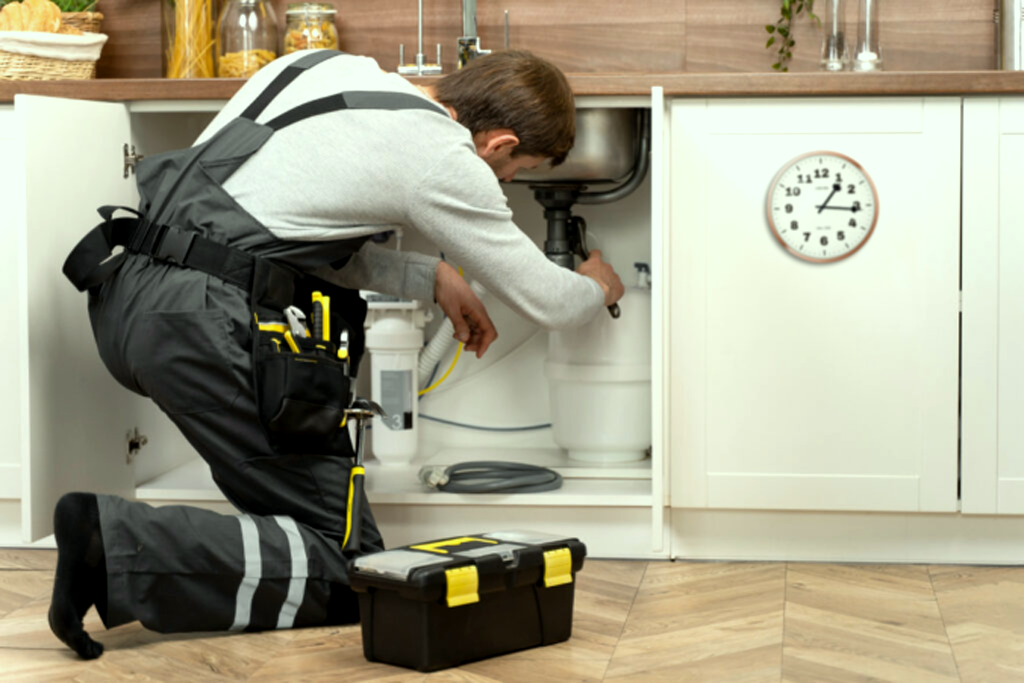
{"hour": 1, "minute": 16}
